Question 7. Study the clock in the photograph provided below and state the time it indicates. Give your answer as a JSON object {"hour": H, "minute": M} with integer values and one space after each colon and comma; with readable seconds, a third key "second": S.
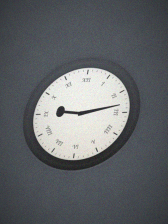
{"hour": 9, "minute": 13}
